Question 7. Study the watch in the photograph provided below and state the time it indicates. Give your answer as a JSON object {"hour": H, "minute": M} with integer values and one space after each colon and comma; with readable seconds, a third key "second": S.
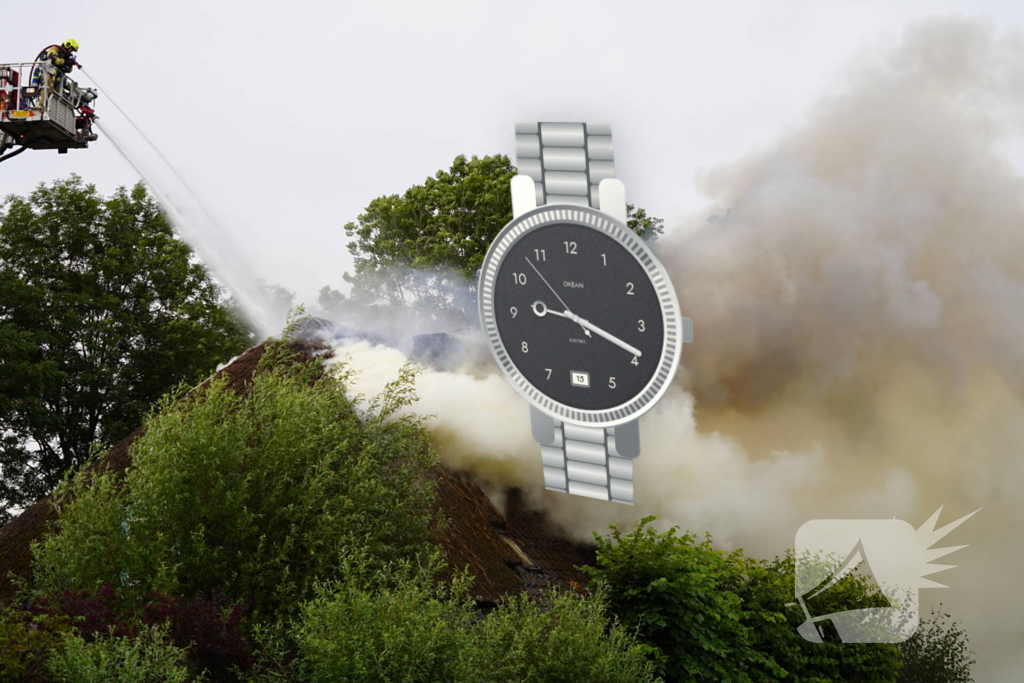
{"hour": 9, "minute": 18, "second": 53}
